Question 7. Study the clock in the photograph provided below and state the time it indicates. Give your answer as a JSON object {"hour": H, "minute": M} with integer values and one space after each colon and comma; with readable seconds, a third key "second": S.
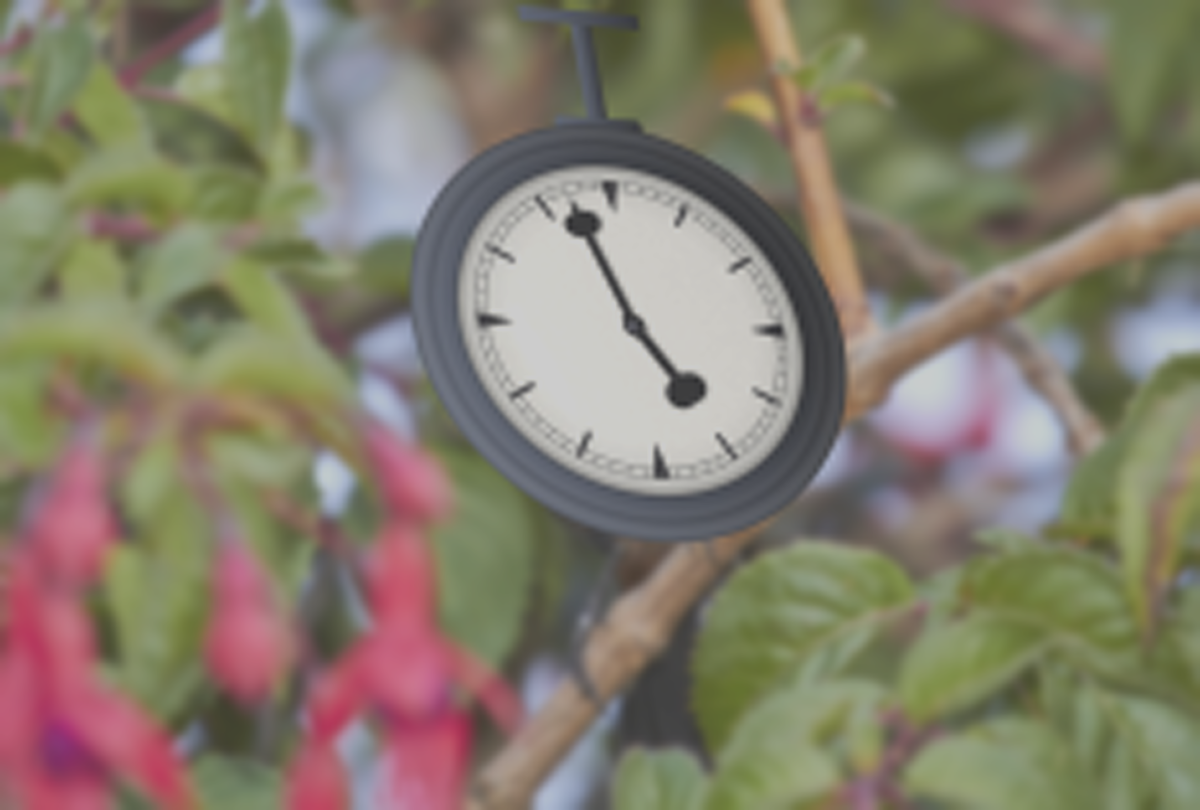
{"hour": 4, "minute": 57}
